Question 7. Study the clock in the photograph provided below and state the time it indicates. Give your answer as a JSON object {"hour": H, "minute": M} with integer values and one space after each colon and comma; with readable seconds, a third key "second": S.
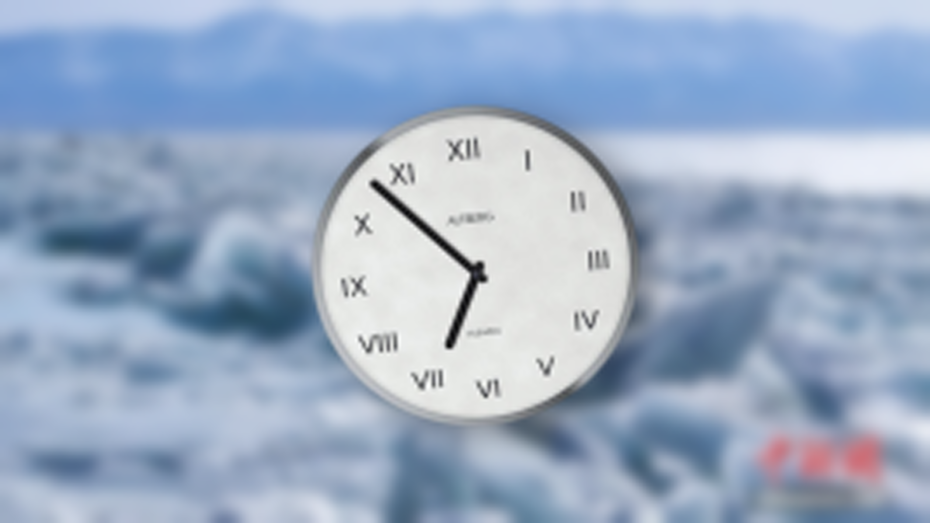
{"hour": 6, "minute": 53}
